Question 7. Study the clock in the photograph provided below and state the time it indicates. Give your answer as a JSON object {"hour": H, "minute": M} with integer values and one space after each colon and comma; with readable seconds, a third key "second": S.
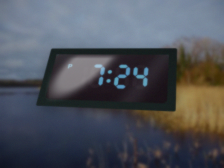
{"hour": 7, "minute": 24}
